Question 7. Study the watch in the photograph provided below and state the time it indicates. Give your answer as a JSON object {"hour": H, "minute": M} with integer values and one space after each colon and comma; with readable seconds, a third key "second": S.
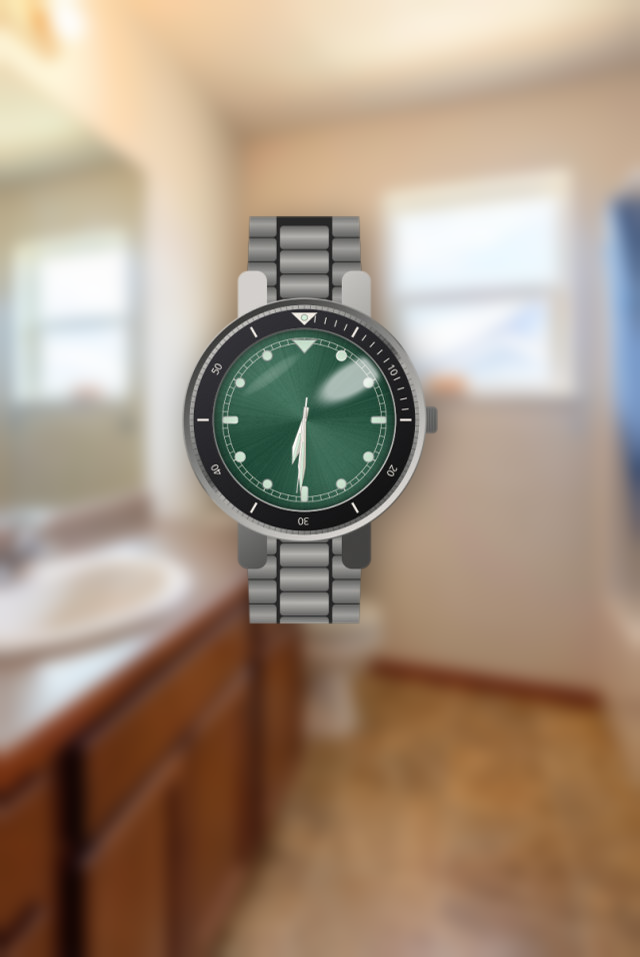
{"hour": 6, "minute": 30, "second": 31}
